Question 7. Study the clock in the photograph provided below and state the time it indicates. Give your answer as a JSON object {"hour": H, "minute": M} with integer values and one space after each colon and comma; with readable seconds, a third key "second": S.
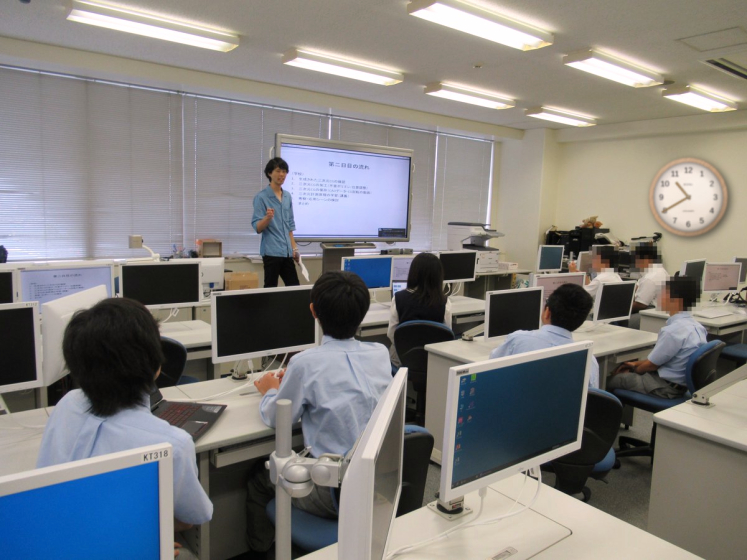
{"hour": 10, "minute": 40}
